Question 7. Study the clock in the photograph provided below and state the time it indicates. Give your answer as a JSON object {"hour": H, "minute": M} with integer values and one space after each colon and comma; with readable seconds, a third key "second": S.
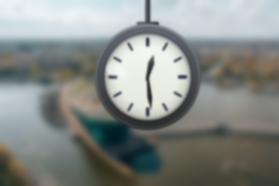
{"hour": 12, "minute": 29}
